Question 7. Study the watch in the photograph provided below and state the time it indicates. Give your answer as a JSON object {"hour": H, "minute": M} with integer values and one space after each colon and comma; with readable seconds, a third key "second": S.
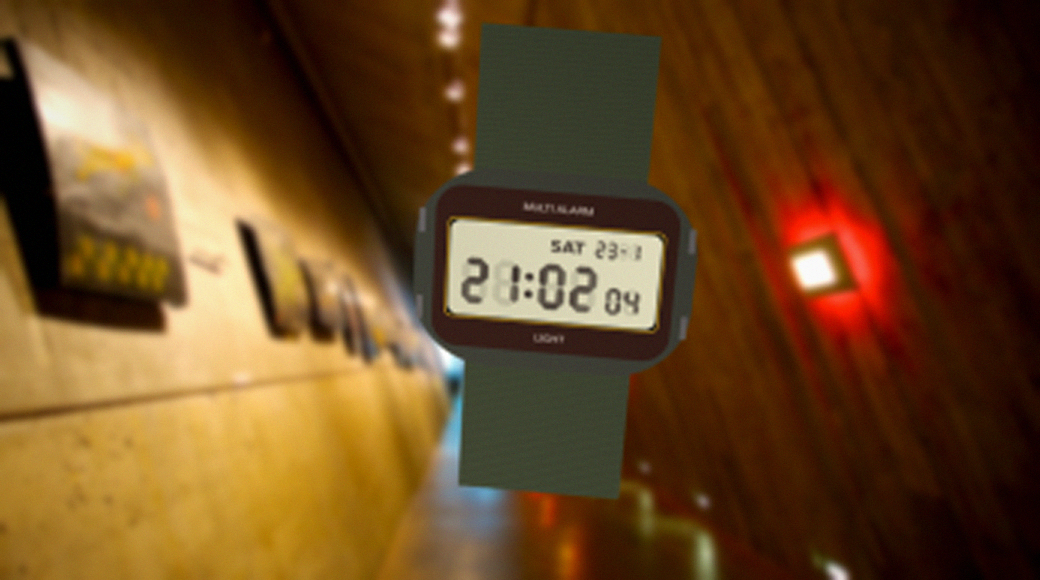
{"hour": 21, "minute": 2, "second": 4}
